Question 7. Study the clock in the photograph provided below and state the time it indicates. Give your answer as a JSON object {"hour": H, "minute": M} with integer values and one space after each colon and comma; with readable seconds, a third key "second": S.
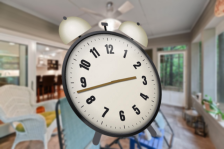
{"hour": 2, "minute": 43}
